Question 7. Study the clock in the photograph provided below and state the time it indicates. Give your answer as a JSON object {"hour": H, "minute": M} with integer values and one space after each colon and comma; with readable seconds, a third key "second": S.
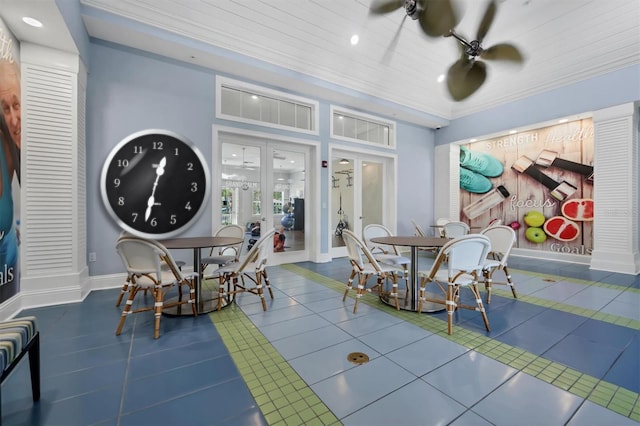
{"hour": 12, "minute": 32}
